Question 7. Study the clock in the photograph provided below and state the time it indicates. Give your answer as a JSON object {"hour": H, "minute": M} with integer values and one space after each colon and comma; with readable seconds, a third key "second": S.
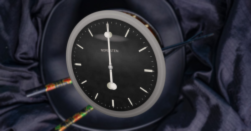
{"hour": 6, "minute": 0}
